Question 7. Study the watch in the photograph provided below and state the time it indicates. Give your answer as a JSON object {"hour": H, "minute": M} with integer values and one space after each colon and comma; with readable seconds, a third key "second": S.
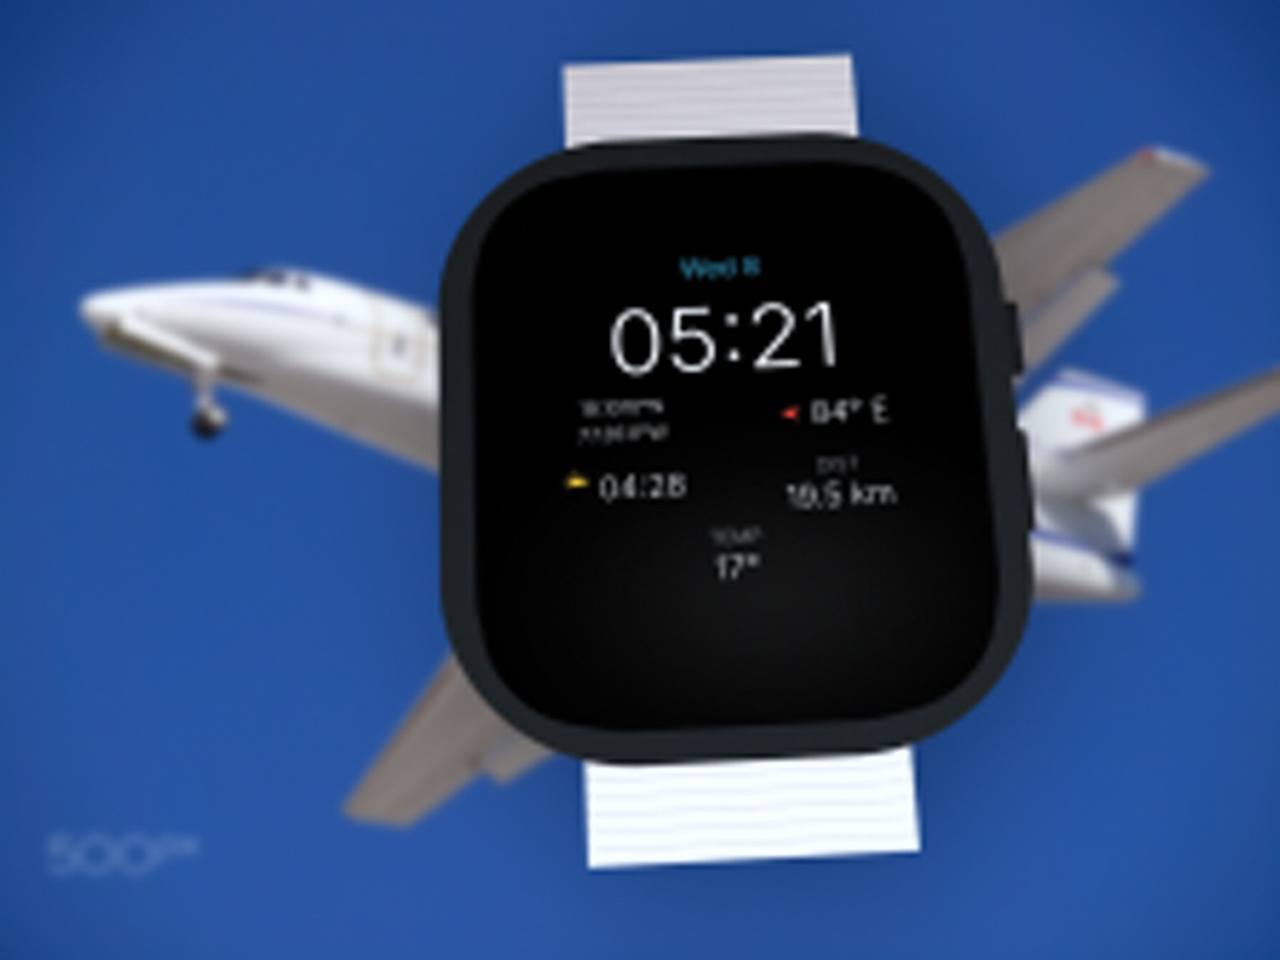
{"hour": 5, "minute": 21}
